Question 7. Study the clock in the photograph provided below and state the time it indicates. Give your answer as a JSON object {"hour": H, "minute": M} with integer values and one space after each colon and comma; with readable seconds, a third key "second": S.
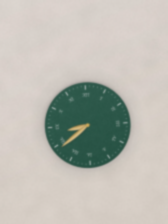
{"hour": 8, "minute": 39}
